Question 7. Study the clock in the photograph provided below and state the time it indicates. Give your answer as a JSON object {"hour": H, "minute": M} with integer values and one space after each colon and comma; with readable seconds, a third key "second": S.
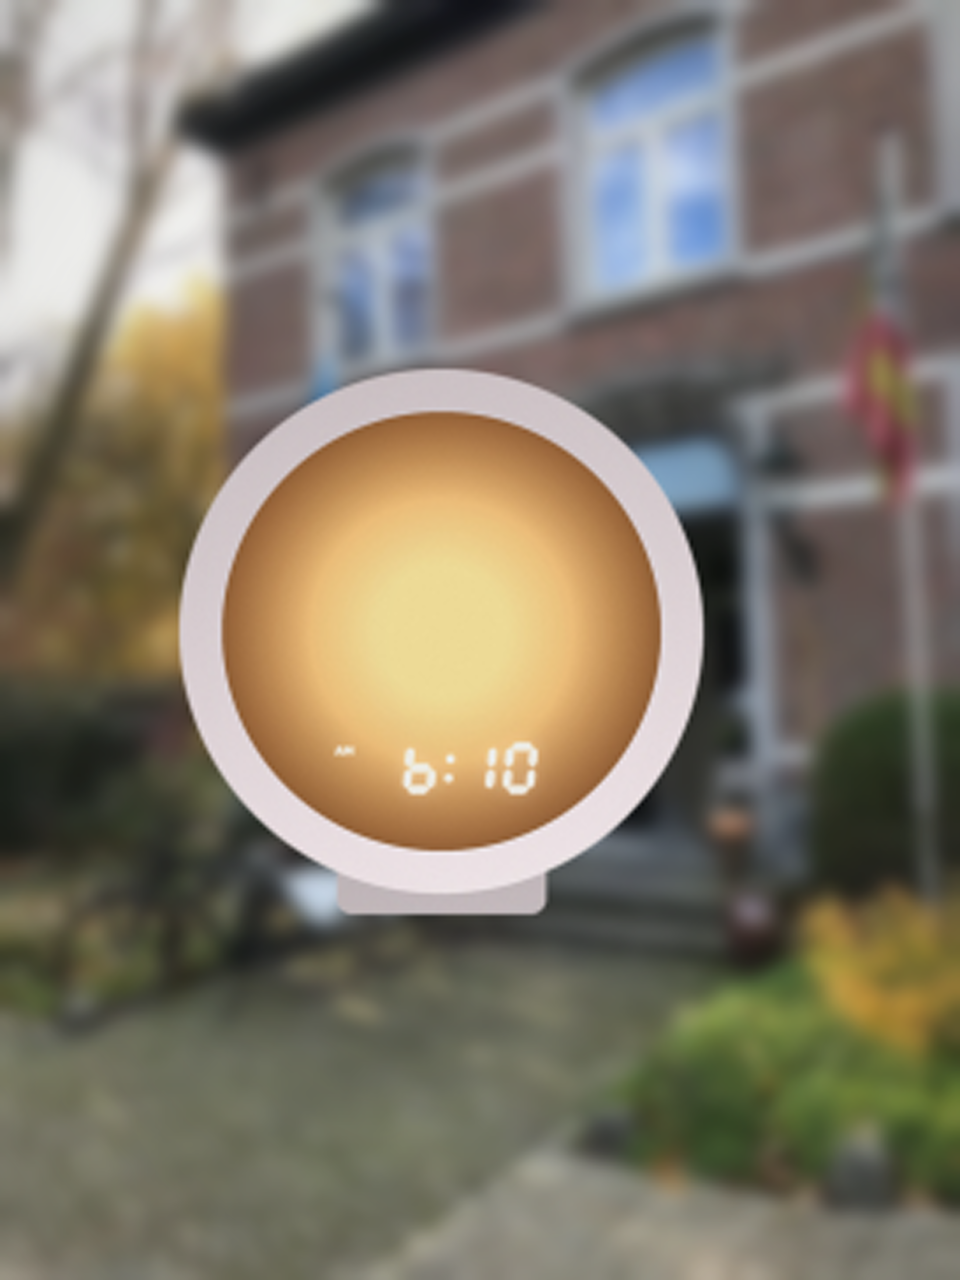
{"hour": 6, "minute": 10}
